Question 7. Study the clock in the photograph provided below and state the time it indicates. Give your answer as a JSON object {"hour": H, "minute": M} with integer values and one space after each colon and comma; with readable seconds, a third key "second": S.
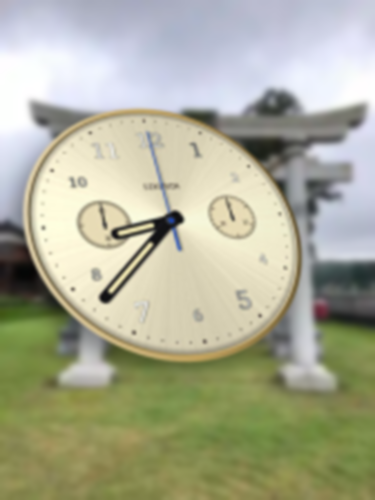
{"hour": 8, "minute": 38}
